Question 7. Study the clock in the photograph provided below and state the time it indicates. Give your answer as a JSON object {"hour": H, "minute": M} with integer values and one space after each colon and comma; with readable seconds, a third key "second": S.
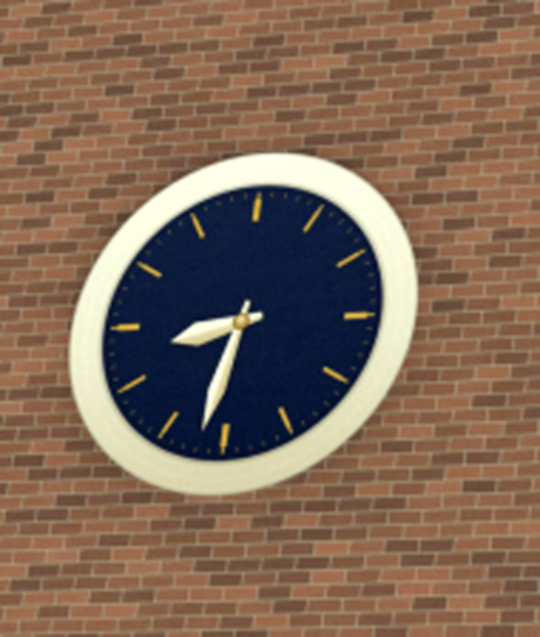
{"hour": 8, "minute": 32}
